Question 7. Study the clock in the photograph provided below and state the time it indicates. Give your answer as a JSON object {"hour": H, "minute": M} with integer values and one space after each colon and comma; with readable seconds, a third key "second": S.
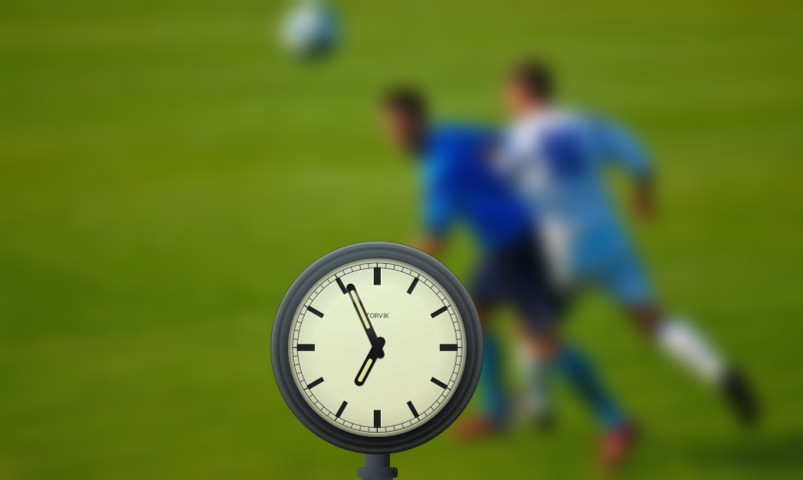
{"hour": 6, "minute": 56}
